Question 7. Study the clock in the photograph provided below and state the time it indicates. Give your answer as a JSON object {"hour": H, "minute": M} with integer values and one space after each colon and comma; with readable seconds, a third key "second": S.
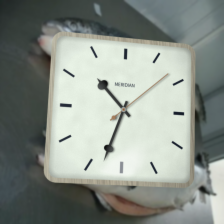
{"hour": 10, "minute": 33, "second": 8}
